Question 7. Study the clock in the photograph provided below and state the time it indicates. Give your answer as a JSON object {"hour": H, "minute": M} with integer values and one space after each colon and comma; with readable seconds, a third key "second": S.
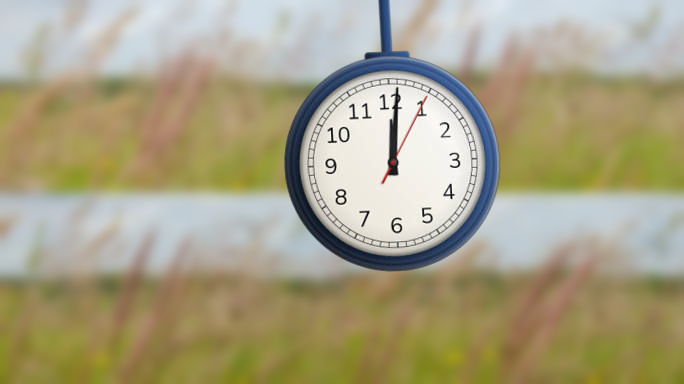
{"hour": 12, "minute": 1, "second": 5}
